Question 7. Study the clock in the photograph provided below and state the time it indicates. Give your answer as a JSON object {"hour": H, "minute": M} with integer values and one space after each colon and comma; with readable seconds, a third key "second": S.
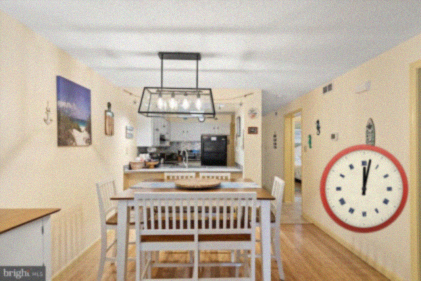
{"hour": 12, "minute": 2}
